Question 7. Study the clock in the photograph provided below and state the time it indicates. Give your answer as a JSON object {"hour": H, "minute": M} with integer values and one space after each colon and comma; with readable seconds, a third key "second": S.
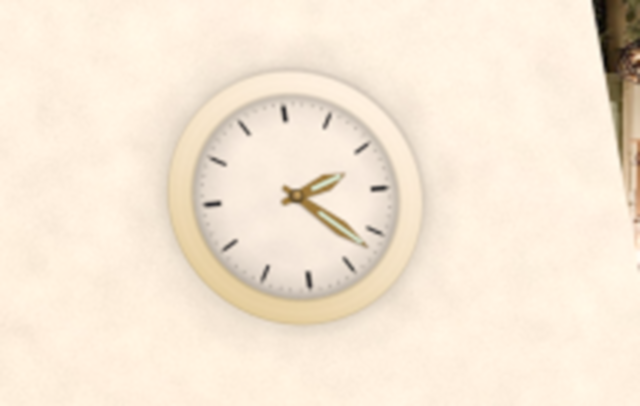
{"hour": 2, "minute": 22}
